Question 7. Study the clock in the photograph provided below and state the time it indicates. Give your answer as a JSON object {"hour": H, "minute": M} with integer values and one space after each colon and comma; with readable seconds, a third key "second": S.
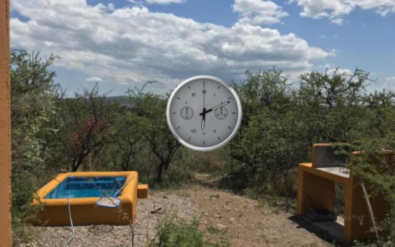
{"hour": 6, "minute": 11}
